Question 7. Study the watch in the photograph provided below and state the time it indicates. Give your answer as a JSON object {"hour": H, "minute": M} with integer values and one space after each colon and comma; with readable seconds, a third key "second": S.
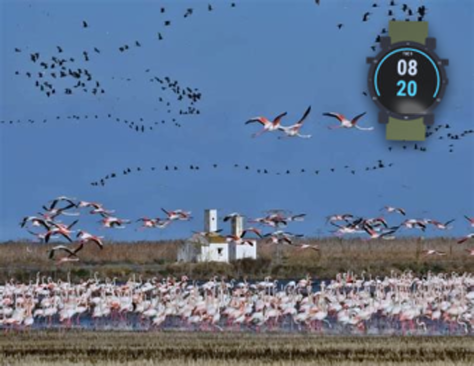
{"hour": 8, "minute": 20}
